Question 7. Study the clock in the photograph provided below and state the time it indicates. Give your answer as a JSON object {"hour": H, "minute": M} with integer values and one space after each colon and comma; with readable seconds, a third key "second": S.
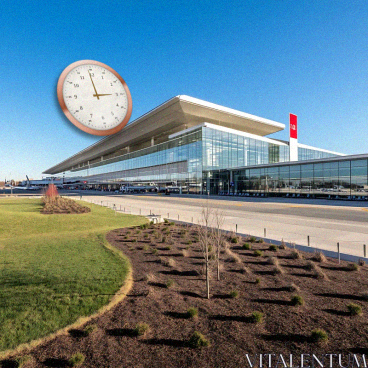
{"hour": 2, "minute": 59}
